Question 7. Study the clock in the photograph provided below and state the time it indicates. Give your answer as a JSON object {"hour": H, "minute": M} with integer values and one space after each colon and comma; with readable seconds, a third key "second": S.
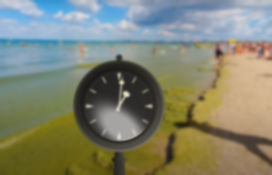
{"hour": 1, "minute": 1}
